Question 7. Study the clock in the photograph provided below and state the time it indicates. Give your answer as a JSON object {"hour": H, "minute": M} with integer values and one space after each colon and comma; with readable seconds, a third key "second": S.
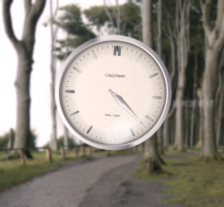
{"hour": 4, "minute": 22}
